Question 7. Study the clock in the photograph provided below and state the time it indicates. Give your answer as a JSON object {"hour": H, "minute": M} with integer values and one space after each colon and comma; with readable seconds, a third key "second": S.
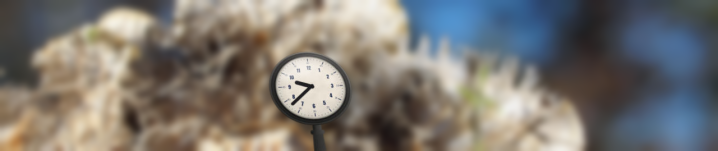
{"hour": 9, "minute": 38}
